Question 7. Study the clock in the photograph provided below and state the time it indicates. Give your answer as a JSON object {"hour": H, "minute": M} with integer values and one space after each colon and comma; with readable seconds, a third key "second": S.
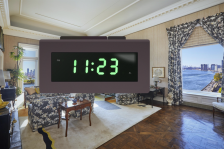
{"hour": 11, "minute": 23}
